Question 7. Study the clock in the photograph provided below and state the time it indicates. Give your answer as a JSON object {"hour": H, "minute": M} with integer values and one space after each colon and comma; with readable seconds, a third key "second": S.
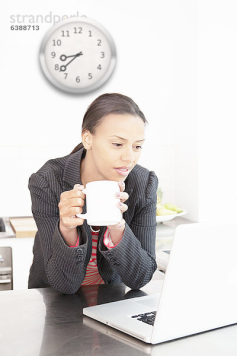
{"hour": 8, "minute": 38}
